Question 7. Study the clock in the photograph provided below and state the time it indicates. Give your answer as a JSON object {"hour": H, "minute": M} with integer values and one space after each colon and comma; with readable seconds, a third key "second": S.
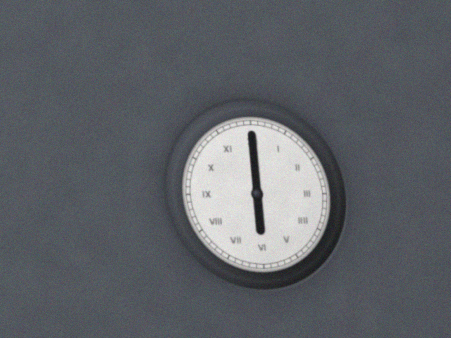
{"hour": 6, "minute": 0}
